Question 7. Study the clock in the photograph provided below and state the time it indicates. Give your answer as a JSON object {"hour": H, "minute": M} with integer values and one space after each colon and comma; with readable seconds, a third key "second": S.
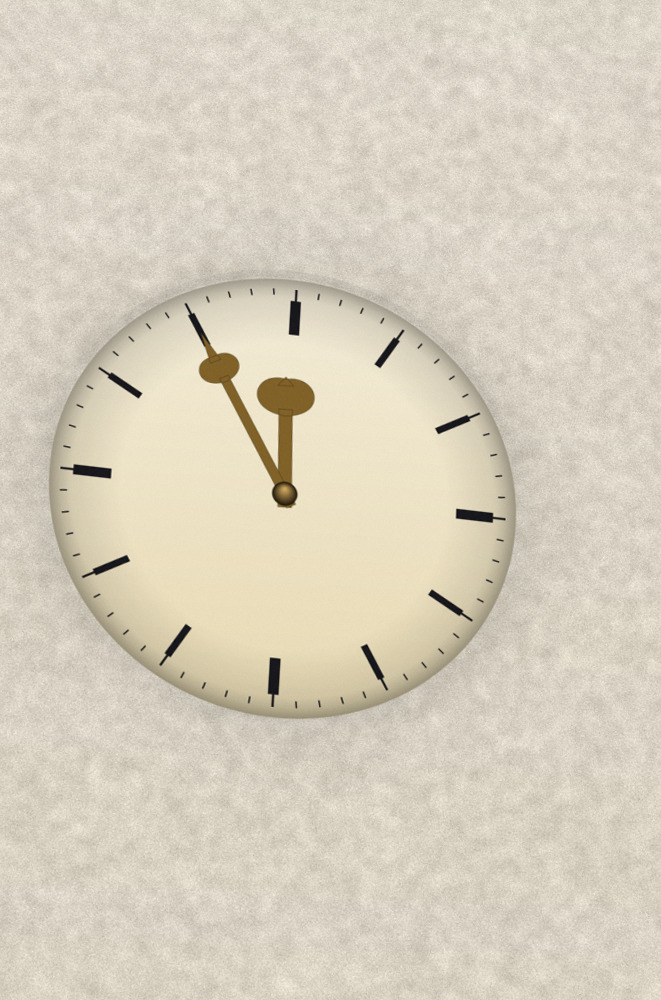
{"hour": 11, "minute": 55}
